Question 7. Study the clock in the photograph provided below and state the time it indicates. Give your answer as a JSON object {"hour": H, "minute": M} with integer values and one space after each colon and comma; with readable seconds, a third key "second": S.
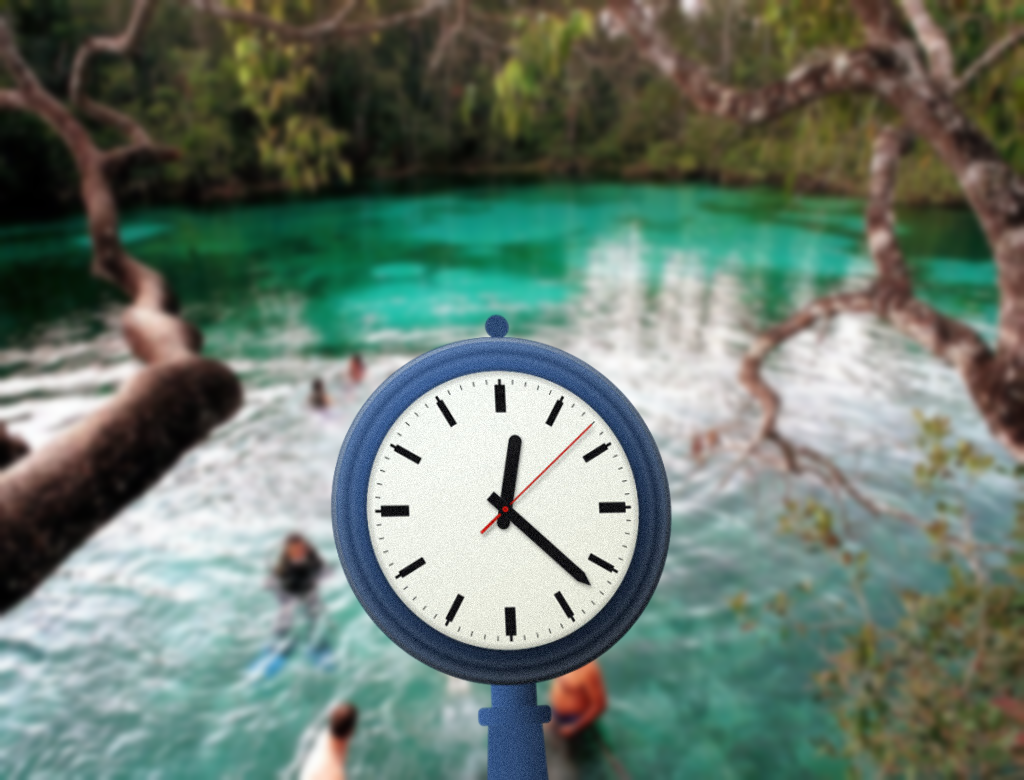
{"hour": 12, "minute": 22, "second": 8}
